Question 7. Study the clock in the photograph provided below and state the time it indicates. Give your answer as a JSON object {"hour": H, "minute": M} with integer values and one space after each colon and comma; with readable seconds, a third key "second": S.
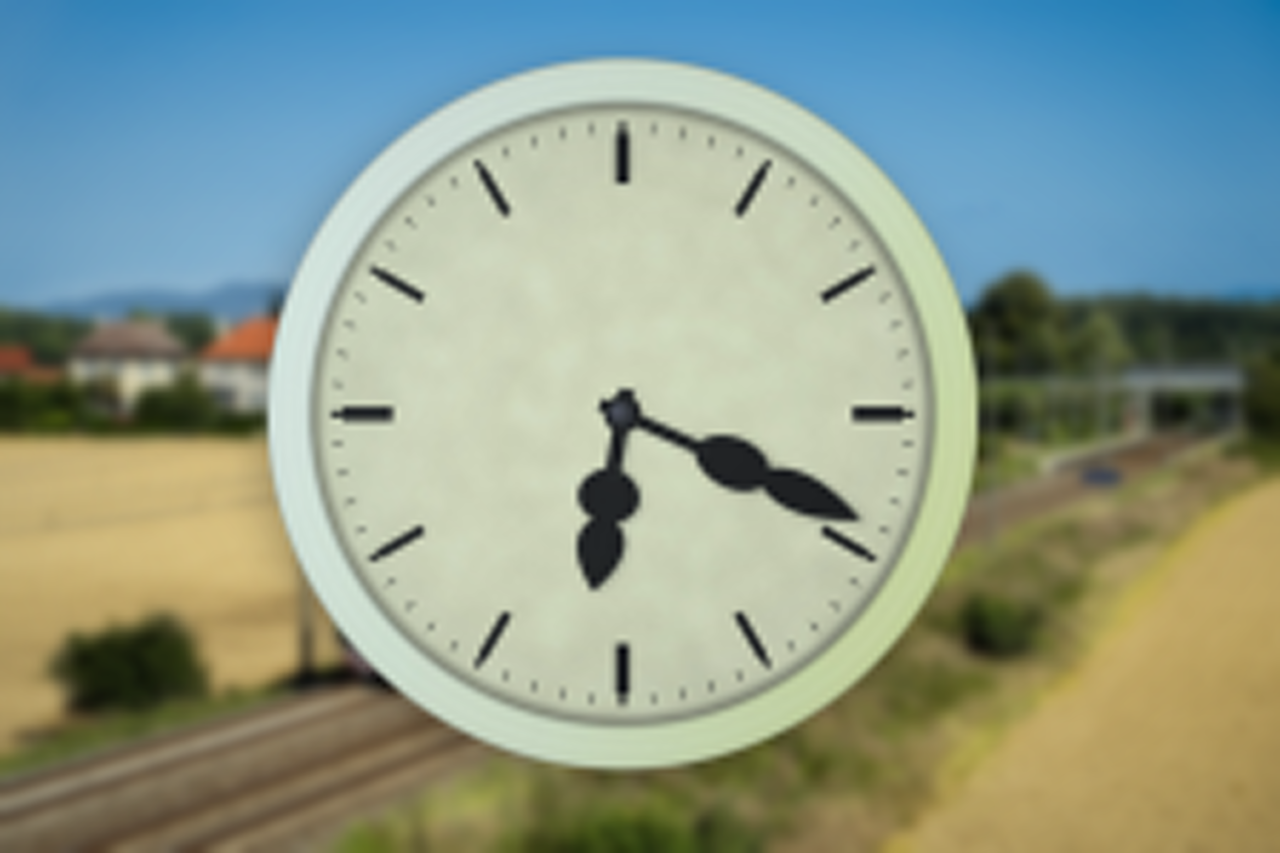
{"hour": 6, "minute": 19}
